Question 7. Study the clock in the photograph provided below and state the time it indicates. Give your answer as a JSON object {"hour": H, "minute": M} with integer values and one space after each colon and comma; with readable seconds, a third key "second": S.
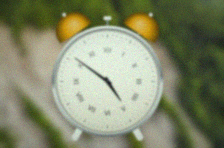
{"hour": 4, "minute": 51}
